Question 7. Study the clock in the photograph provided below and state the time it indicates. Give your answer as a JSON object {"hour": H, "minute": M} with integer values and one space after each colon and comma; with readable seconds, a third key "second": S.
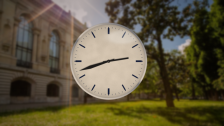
{"hour": 2, "minute": 42}
